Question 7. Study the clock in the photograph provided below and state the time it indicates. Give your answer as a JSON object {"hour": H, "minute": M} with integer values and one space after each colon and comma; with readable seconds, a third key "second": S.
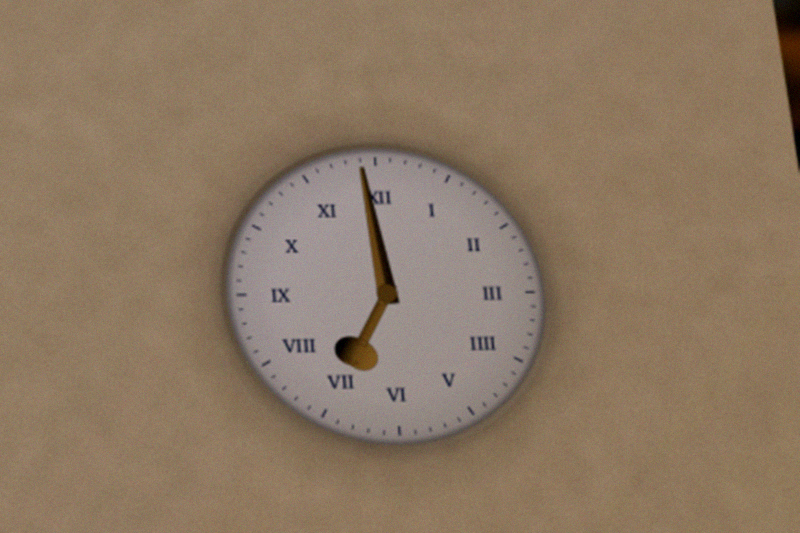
{"hour": 6, "minute": 59}
